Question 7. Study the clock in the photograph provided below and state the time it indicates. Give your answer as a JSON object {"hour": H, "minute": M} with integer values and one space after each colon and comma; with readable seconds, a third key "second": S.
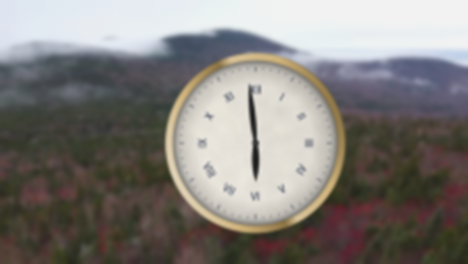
{"hour": 5, "minute": 59}
